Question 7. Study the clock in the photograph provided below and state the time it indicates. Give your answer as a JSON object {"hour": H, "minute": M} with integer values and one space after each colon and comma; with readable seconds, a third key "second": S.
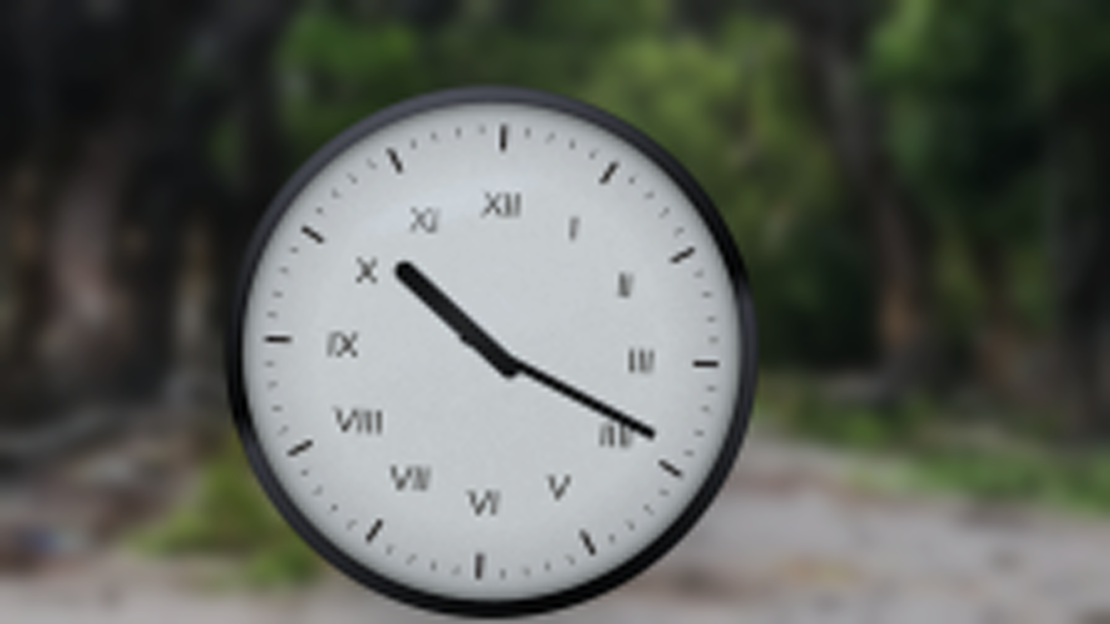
{"hour": 10, "minute": 19}
